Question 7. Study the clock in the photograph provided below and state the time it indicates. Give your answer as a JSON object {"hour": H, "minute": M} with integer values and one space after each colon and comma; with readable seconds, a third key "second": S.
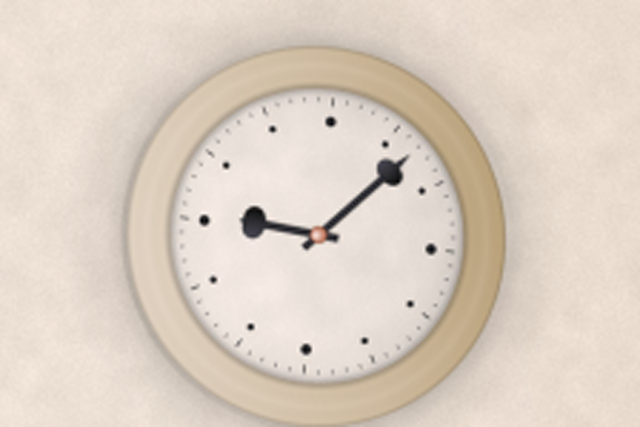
{"hour": 9, "minute": 7}
